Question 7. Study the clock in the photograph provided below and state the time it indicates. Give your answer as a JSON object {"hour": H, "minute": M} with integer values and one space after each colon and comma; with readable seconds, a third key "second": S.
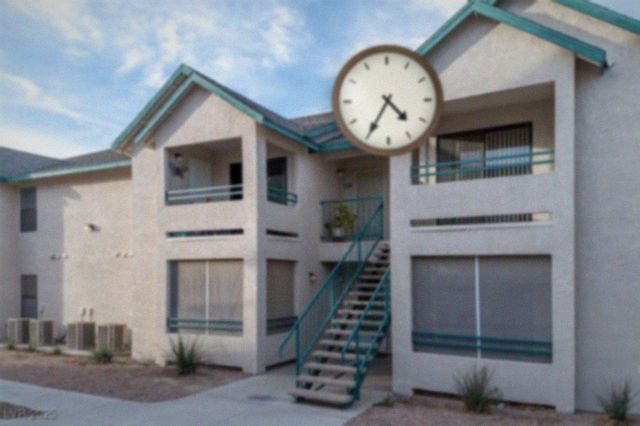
{"hour": 4, "minute": 35}
